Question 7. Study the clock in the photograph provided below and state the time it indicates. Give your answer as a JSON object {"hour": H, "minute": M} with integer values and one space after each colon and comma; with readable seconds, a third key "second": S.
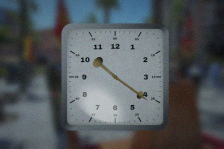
{"hour": 10, "minute": 21}
